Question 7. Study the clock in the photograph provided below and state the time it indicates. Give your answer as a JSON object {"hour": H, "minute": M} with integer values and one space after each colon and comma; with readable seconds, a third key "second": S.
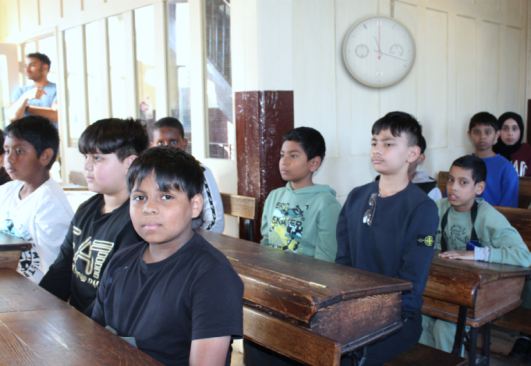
{"hour": 11, "minute": 18}
